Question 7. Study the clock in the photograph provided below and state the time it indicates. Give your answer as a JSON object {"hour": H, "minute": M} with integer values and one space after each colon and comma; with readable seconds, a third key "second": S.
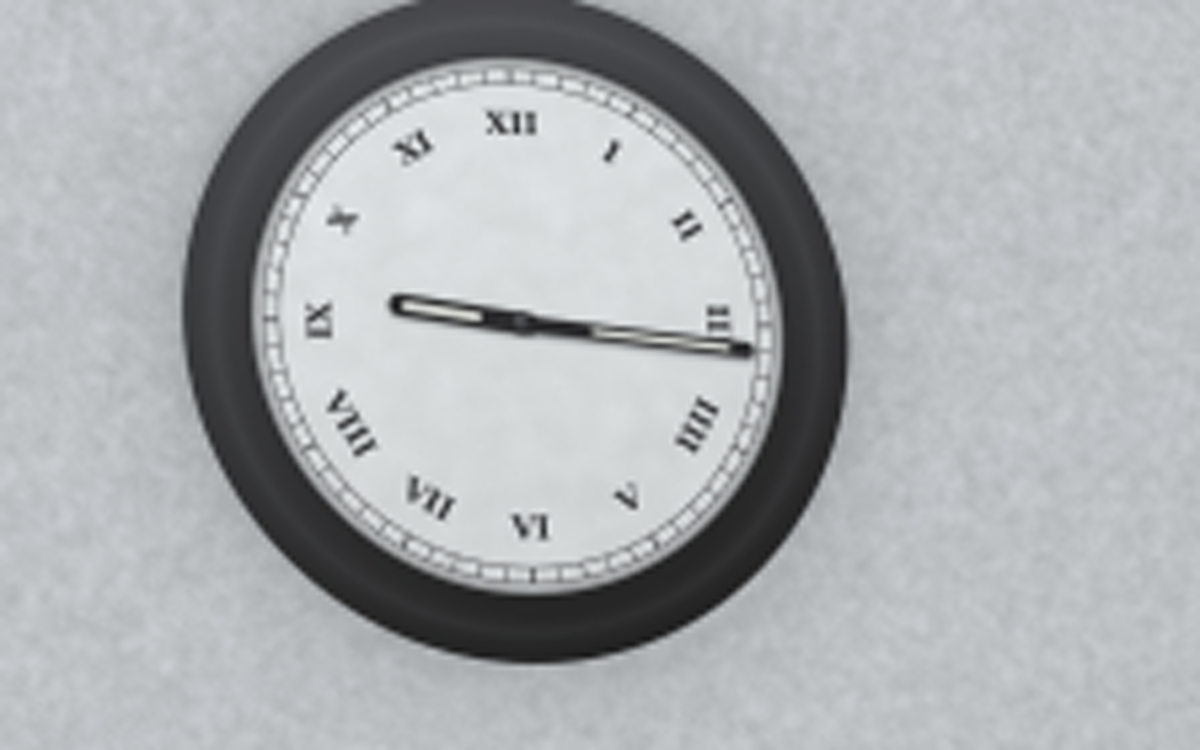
{"hour": 9, "minute": 16}
